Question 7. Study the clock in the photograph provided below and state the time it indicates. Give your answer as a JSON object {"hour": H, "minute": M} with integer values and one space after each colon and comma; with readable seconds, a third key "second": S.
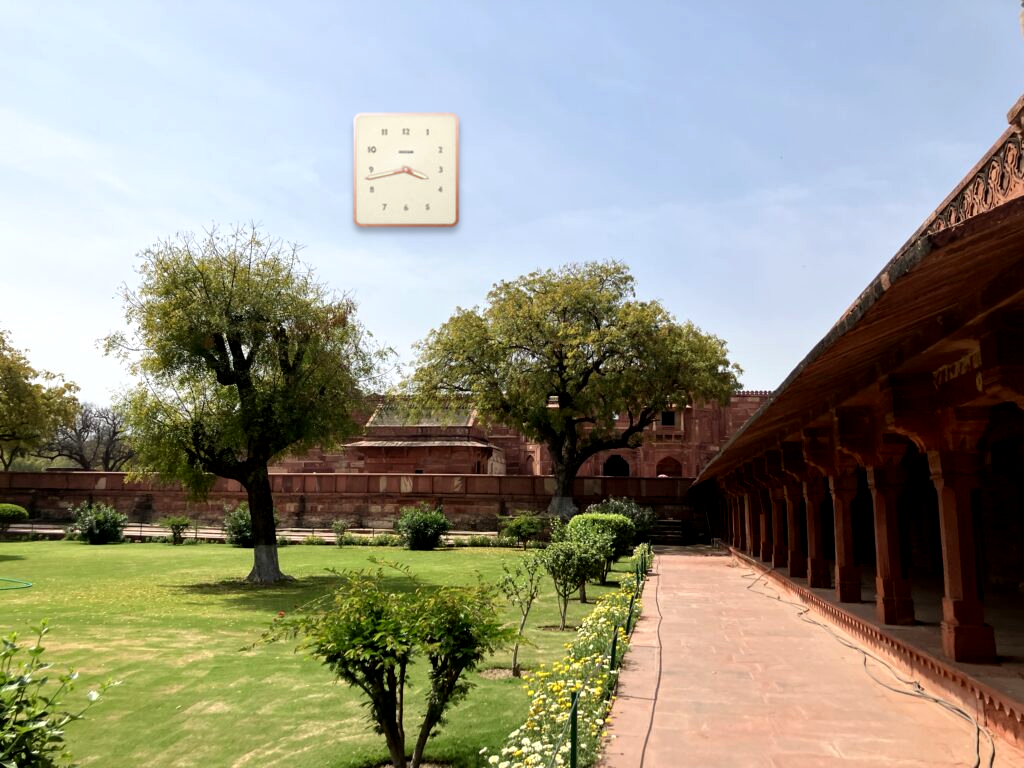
{"hour": 3, "minute": 43}
